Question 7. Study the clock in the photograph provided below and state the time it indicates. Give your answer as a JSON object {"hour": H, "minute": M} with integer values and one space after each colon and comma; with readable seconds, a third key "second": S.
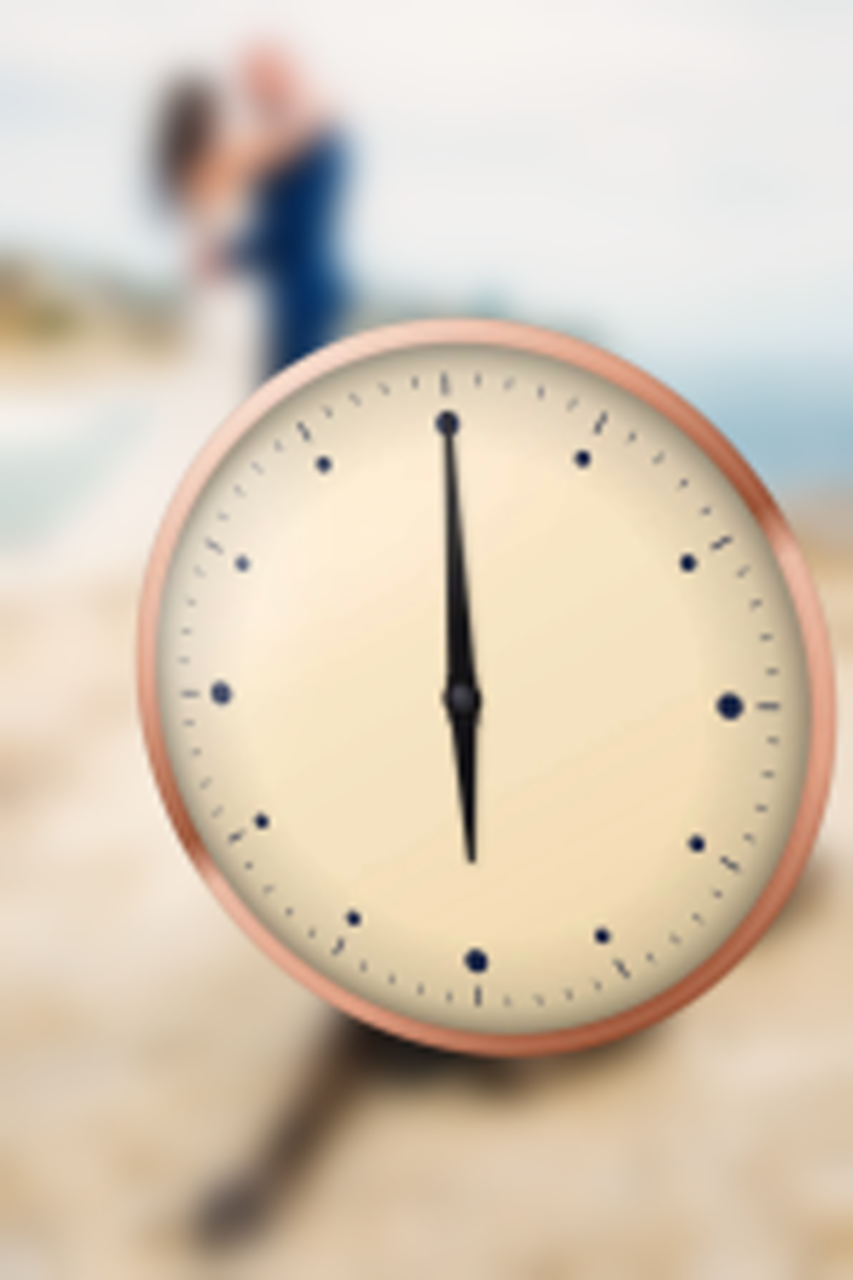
{"hour": 6, "minute": 0}
